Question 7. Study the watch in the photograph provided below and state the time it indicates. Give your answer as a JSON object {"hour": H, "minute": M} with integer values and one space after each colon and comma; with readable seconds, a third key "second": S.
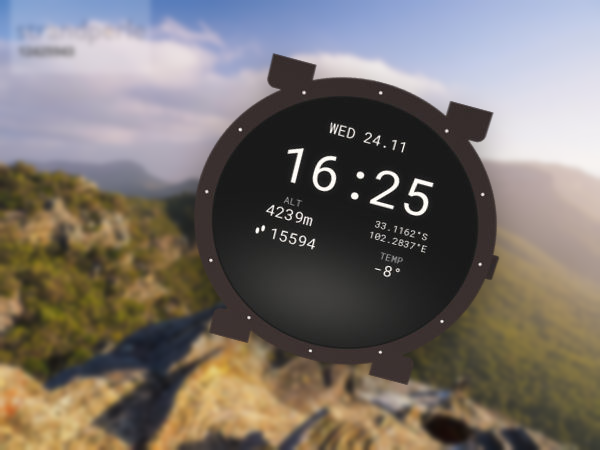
{"hour": 16, "minute": 25}
